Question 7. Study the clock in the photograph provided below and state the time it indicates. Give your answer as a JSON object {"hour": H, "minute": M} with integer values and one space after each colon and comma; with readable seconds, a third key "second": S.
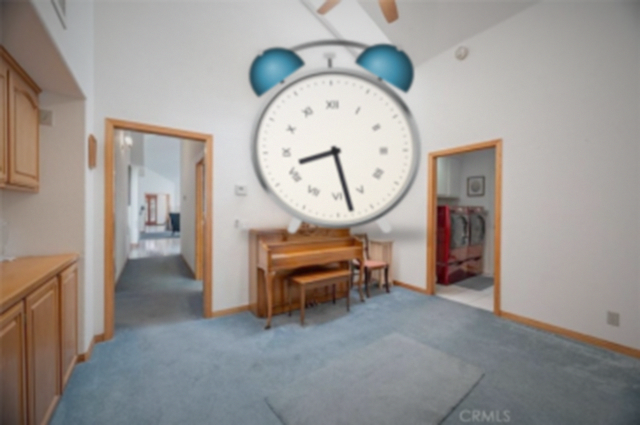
{"hour": 8, "minute": 28}
